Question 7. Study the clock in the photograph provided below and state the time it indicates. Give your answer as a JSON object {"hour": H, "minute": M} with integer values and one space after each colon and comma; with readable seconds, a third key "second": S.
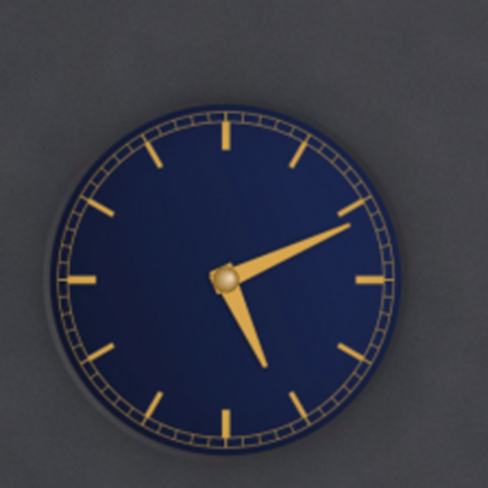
{"hour": 5, "minute": 11}
